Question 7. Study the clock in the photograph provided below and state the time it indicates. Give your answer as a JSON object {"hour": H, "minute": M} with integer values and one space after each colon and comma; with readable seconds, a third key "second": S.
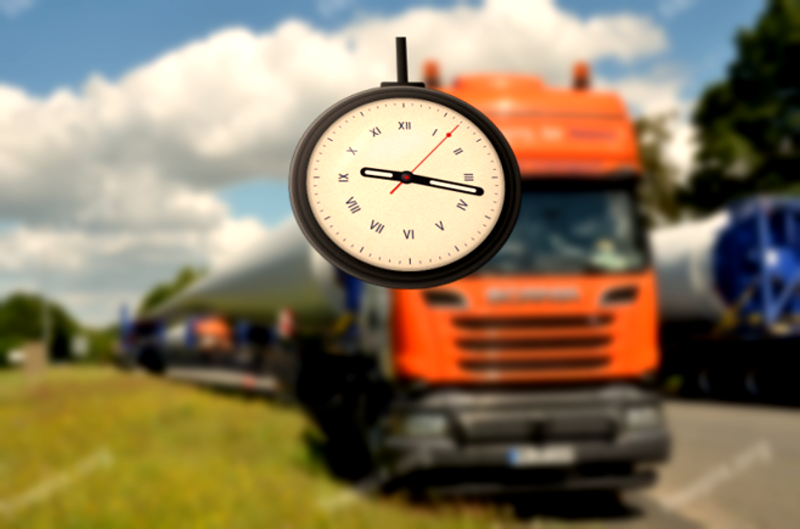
{"hour": 9, "minute": 17, "second": 7}
